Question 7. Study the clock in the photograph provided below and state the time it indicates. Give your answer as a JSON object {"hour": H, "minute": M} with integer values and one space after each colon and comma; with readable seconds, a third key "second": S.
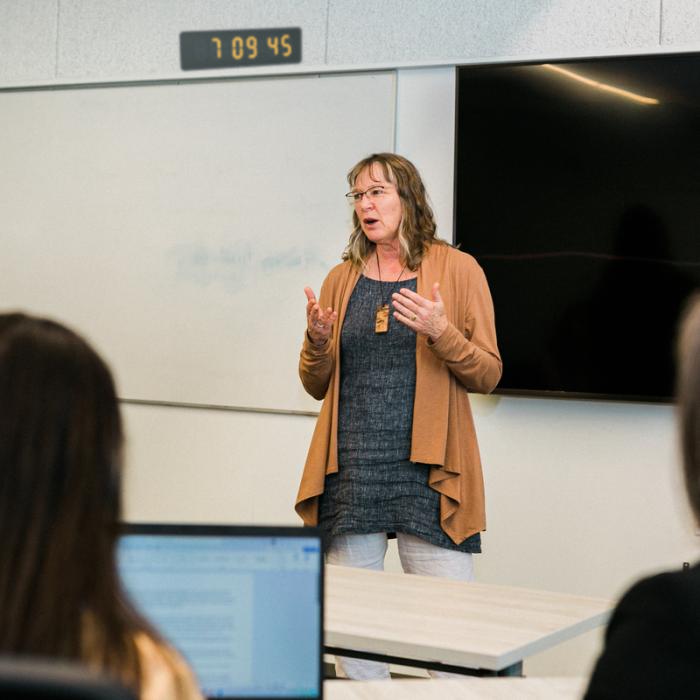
{"hour": 7, "minute": 9, "second": 45}
